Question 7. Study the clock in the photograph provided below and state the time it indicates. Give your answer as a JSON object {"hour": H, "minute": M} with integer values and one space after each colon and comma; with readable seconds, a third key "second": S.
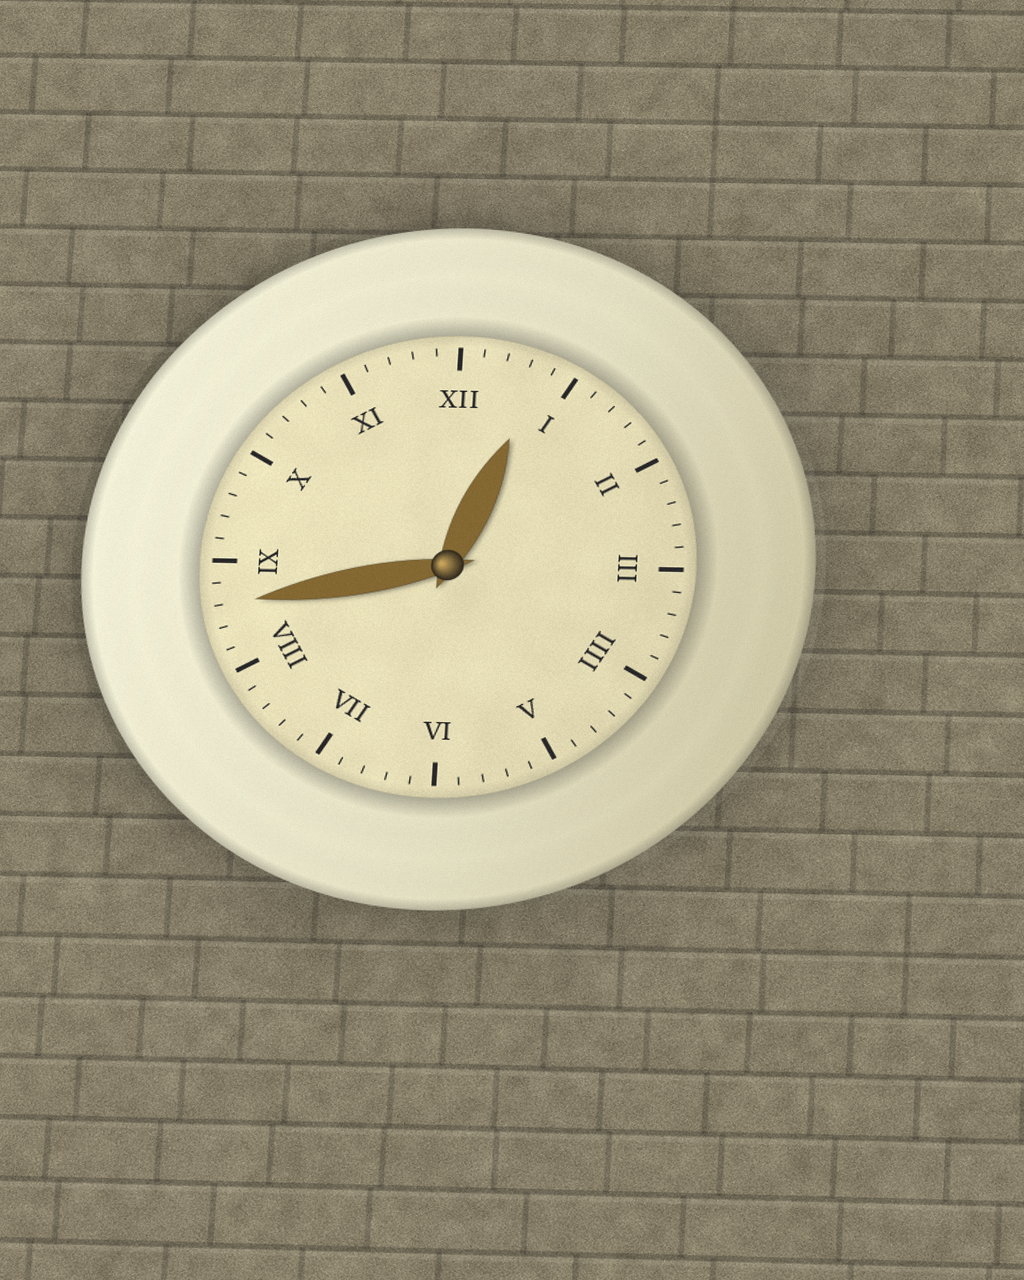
{"hour": 12, "minute": 43}
